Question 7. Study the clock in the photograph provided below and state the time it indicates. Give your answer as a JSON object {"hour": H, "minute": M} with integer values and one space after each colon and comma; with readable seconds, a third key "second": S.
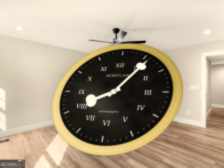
{"hour": 8, "minute": 6}
